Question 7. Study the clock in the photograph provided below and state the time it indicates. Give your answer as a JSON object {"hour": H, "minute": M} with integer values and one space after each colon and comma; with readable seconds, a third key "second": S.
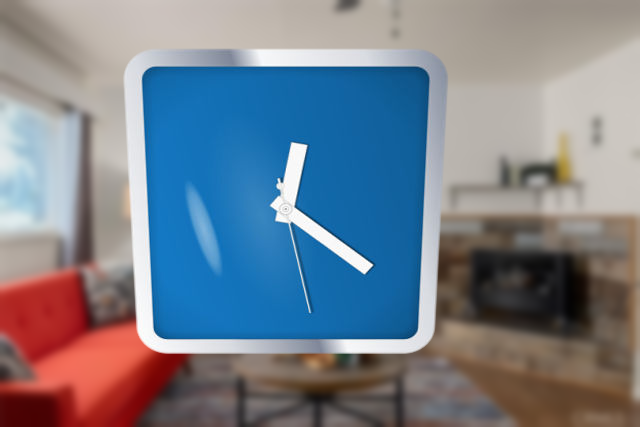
{"hour": 12, "minute": 21, "second": 28}
